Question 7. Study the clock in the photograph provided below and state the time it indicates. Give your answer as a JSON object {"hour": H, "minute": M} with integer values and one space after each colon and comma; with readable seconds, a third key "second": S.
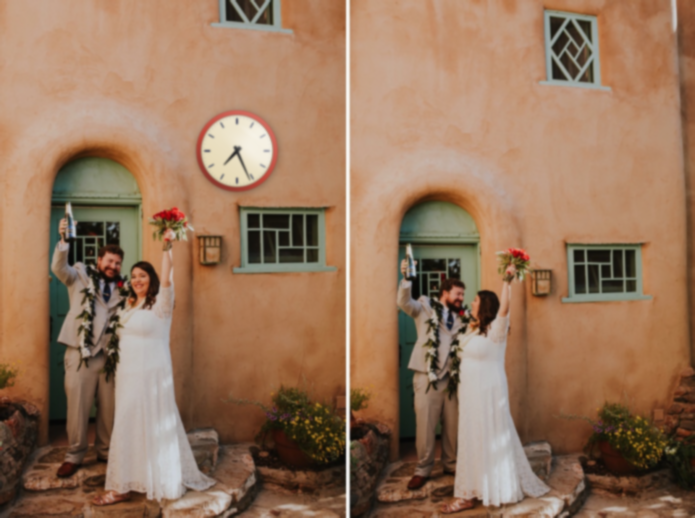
{"hour": 7, "minute": 26}
